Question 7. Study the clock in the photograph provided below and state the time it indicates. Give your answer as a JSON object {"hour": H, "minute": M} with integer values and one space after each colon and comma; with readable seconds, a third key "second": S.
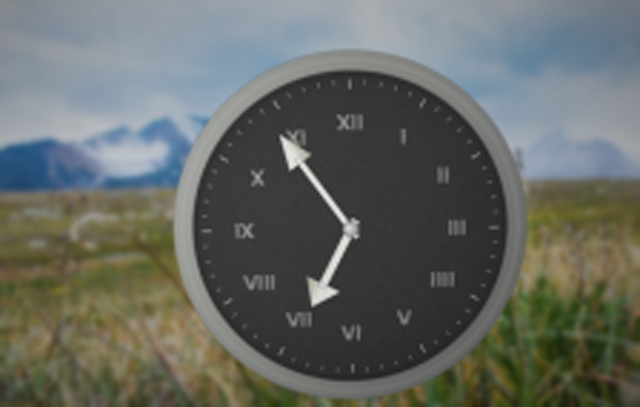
{"hour": 6, "minute": 54}
